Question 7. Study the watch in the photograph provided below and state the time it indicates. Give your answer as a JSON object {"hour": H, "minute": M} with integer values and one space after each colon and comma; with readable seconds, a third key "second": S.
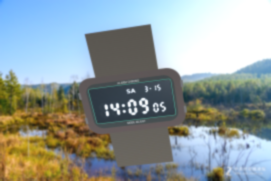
{"hour": 14, "minute": 9, "second": 5}
